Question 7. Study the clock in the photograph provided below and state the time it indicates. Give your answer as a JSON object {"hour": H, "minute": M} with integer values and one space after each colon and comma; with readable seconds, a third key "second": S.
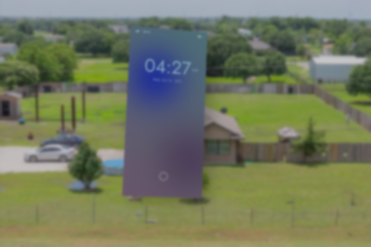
{"hour": 4, "minute": 27}
